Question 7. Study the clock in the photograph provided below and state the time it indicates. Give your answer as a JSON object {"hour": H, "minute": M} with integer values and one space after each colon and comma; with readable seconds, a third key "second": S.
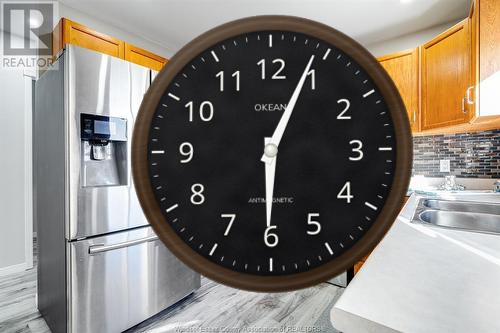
{"hour": 6, "minute": 4}
